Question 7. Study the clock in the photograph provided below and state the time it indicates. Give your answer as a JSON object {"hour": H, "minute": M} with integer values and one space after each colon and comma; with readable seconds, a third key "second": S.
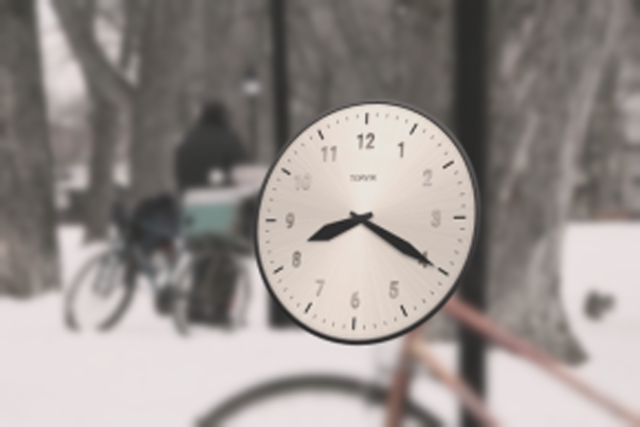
{"hour": 8, "minute": 20}
